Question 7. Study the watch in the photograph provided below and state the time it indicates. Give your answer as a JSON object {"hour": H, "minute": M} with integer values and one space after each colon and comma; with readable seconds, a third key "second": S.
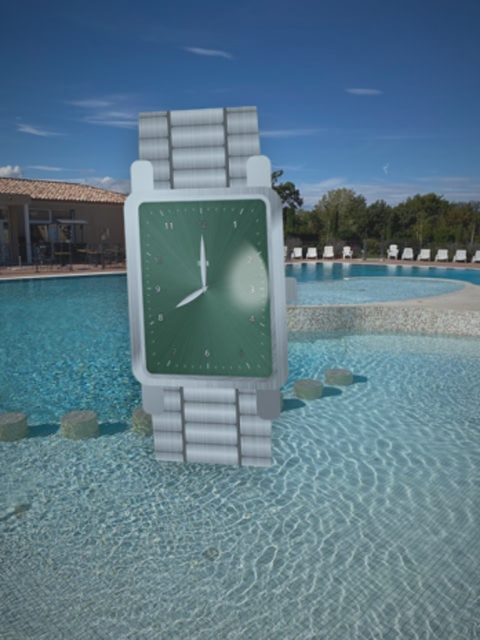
{"hour": 8, "minute": 0}
